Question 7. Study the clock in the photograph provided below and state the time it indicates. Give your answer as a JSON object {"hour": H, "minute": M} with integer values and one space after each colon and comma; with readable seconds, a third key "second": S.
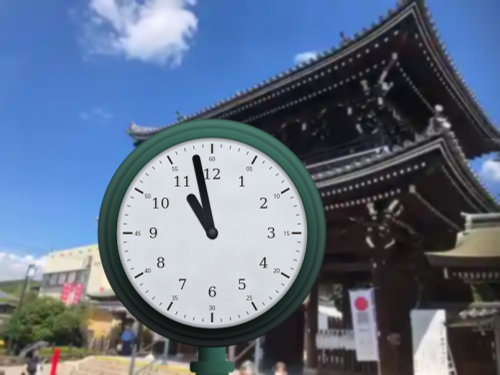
{"hour": 10, "minute": 58}
